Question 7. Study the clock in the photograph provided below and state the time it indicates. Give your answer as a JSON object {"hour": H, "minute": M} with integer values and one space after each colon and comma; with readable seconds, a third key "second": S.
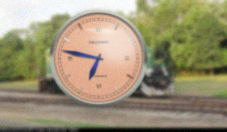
{"hour": 6, "minute": 47}
